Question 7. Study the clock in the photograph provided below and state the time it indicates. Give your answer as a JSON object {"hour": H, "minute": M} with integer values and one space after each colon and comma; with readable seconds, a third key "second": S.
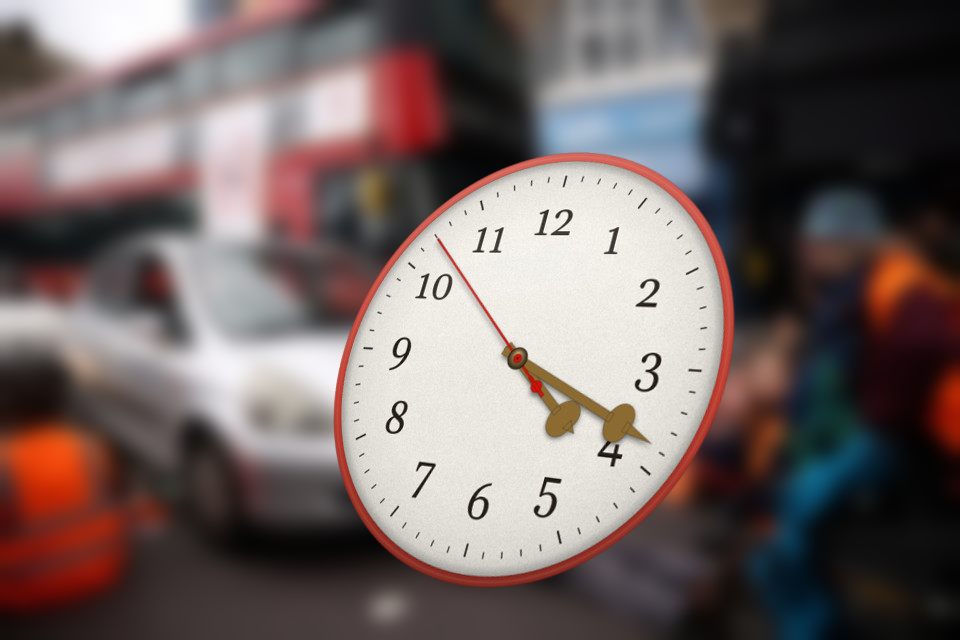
{"hour": 4, "minute": 18, "second": 52}
